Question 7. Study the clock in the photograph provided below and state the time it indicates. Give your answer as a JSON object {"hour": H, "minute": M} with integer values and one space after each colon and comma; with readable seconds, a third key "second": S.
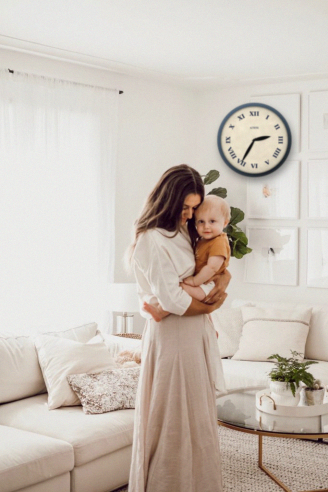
{"hour": 2, "minute": 35}
